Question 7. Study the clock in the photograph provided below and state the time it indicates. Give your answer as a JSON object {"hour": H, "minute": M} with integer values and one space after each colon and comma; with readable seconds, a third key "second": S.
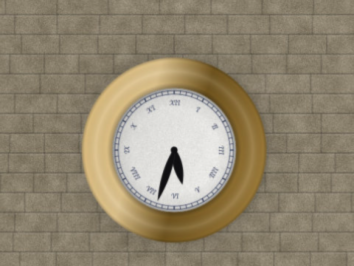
{"hour": 5, "minute": 33}
